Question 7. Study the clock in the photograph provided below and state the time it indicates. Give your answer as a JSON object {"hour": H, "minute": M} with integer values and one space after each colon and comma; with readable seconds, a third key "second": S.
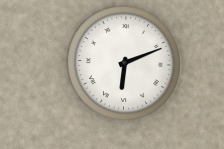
{"hour": 6, "minute": 11}
